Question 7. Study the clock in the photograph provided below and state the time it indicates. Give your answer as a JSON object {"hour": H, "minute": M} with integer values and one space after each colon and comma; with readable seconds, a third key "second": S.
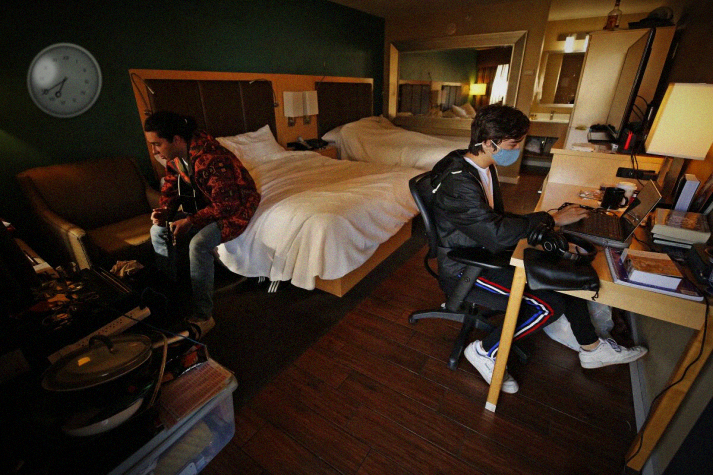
{"hour": 6, "minute": 39}
